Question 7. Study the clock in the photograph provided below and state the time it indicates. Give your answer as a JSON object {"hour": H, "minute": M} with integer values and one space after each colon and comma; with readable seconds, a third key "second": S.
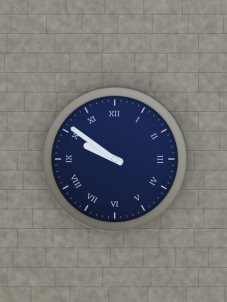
{"hour": 9, "minute": 51}
